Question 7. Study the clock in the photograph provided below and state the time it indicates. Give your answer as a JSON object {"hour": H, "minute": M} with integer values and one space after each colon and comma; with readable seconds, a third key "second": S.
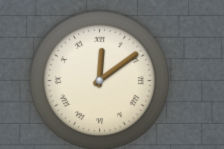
{"hour": 12, "minute": 9}
